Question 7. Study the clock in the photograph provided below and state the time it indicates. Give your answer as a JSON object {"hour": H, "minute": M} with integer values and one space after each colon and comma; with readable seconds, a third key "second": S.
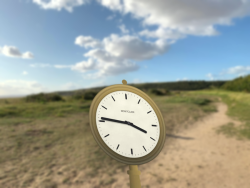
{"hour": 3, "minute": 46}
